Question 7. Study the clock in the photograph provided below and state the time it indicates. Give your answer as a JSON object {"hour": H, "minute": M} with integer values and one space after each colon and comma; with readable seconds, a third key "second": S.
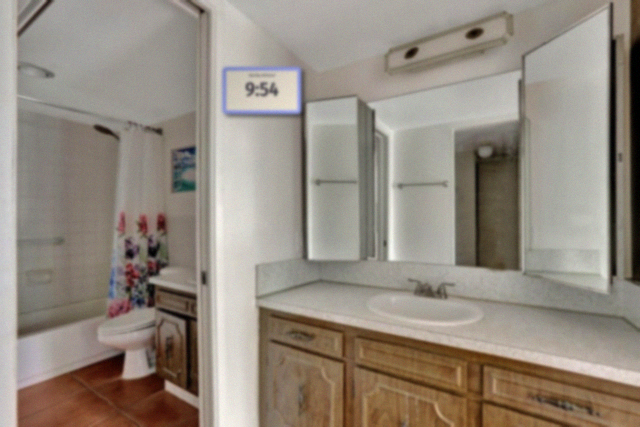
{"hour": 9, "minute": 54}
